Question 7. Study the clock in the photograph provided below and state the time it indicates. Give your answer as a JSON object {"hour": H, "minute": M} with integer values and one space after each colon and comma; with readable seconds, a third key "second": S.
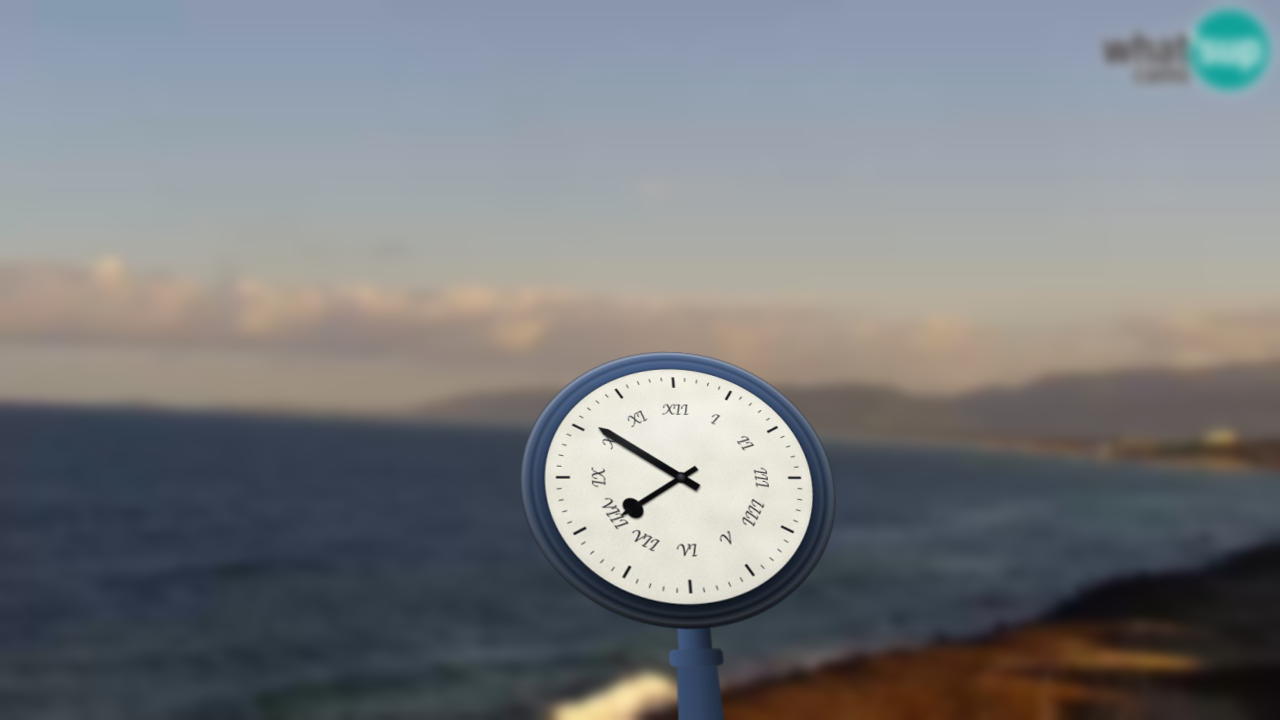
{"hour": 7, "minute": 51}
